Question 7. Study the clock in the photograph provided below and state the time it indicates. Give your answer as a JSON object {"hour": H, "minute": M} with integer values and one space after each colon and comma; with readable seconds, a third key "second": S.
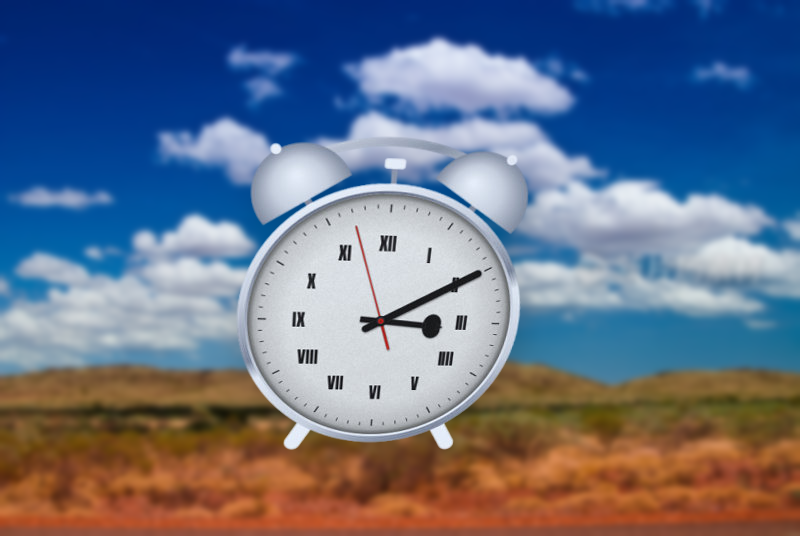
{"hour": 3, "minute": 9, "second": 57}
